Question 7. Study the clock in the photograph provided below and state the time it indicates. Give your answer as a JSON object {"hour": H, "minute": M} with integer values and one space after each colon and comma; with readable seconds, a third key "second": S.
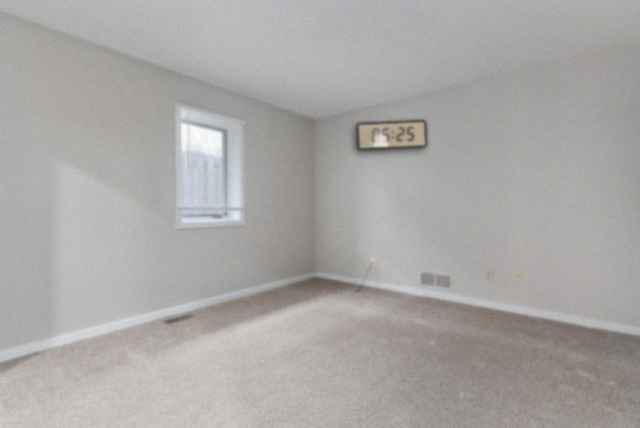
{"hour": 5, "minute": 25}
